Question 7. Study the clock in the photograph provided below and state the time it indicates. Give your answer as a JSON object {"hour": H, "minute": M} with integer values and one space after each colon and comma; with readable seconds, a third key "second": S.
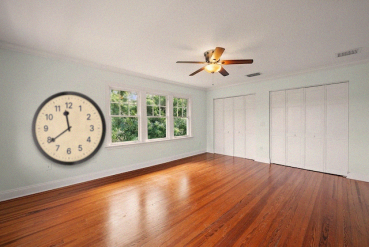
{"hour": 11, "minute": 39}
